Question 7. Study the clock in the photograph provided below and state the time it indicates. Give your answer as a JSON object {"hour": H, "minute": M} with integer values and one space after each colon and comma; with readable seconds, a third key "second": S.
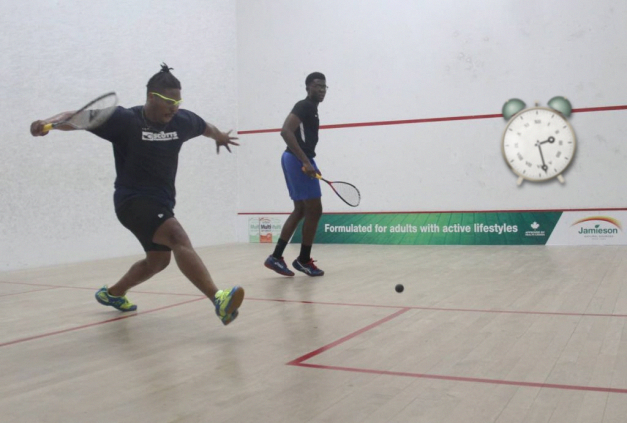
{"hour": 2, "minute": 28}
